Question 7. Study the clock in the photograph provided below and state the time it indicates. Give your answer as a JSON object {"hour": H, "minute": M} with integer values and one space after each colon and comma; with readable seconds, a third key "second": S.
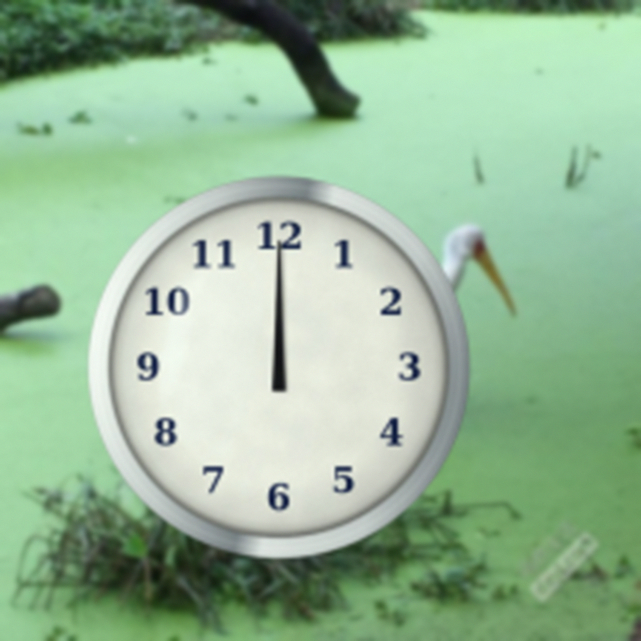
{"hour": 12, "minute": 0}
